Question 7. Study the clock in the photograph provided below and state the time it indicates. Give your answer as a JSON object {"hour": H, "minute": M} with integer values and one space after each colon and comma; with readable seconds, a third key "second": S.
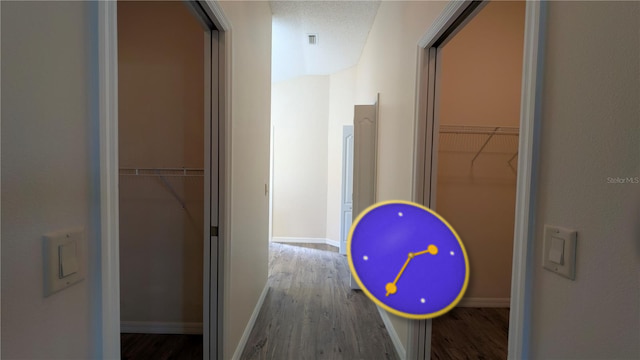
{"hour": 2, "minute": 37}
